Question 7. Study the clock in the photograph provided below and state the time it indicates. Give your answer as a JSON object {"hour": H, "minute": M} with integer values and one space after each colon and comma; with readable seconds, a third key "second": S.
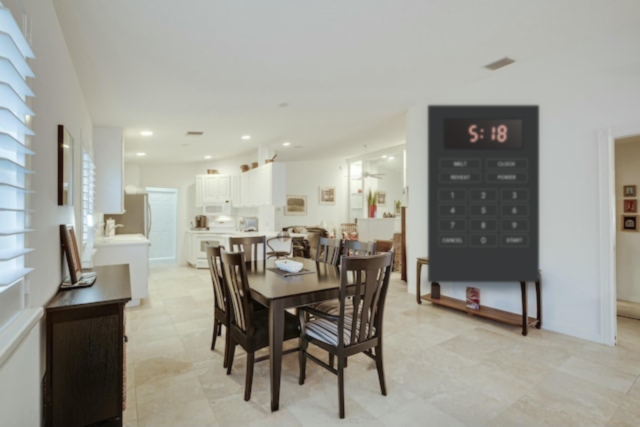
{"hour": 5, "minute": 18}
